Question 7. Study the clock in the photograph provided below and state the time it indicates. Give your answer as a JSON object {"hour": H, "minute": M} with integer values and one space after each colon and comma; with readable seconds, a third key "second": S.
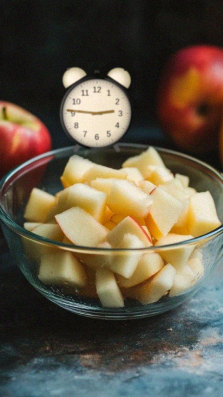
{"hour": 2, "minute": 46}
